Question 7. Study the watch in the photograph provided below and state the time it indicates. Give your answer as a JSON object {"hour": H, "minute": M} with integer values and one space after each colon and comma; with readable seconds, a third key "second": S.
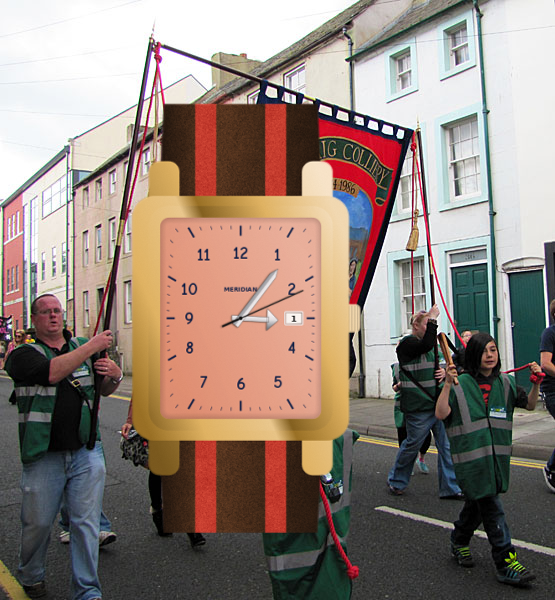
{"hour": 3, "minute": 6, "second": 11}
